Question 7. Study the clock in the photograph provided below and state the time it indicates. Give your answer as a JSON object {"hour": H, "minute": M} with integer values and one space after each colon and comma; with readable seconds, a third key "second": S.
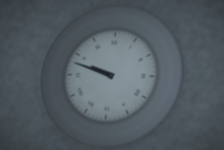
{"hour": 9, "minute": 48}
